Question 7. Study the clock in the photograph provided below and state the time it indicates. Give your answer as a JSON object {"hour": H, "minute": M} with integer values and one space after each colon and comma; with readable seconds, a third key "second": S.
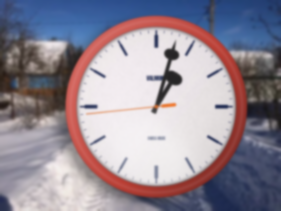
{"hour": 1, "minute": 2, "second": 44}
